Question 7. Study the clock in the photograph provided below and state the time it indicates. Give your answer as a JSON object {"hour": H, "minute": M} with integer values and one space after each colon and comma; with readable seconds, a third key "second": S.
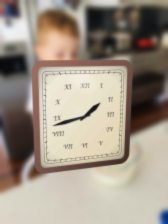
{"hour": 1, "minute": 43}
